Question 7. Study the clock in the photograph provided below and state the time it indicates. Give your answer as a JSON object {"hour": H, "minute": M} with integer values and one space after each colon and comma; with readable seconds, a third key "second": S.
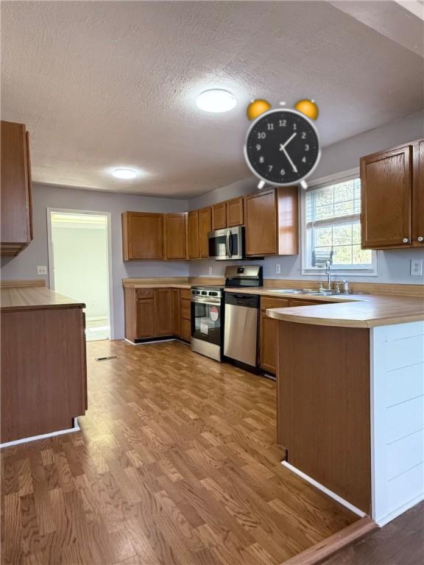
{"hour": 1, "minute": 25}
